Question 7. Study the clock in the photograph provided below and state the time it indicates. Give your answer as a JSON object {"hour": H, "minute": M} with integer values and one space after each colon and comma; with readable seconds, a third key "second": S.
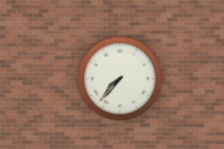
{"hour": 7, "minute": 37}
